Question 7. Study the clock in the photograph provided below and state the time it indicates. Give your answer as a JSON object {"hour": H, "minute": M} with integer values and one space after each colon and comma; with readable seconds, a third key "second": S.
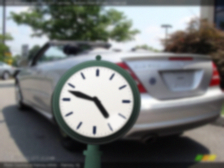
{"hour": 4, "minute": 48}
